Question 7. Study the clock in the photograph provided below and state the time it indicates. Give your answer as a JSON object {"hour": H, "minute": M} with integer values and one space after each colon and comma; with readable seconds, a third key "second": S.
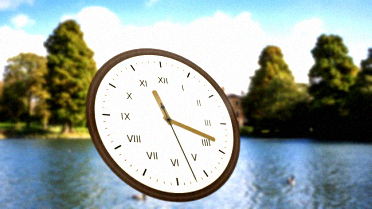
{"hour": 11, "minute": 18, "second": 27}
